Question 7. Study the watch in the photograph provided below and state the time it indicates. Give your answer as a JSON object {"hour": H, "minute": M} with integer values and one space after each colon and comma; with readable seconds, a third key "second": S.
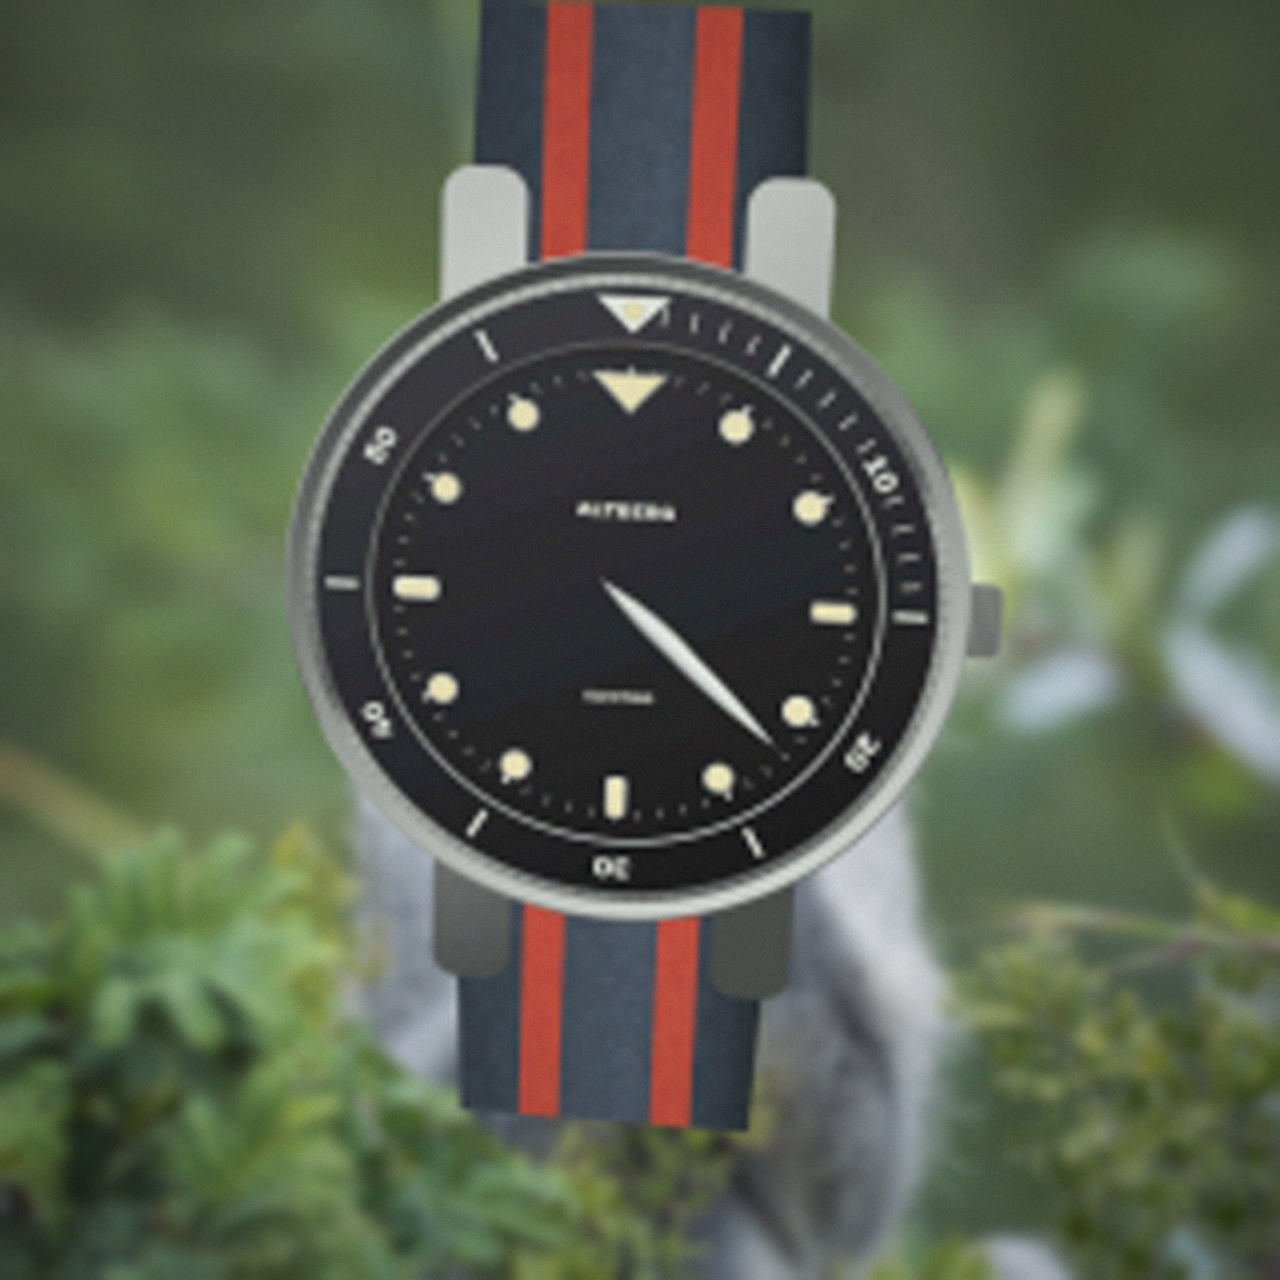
{"hour": 4, "minute": 22}
